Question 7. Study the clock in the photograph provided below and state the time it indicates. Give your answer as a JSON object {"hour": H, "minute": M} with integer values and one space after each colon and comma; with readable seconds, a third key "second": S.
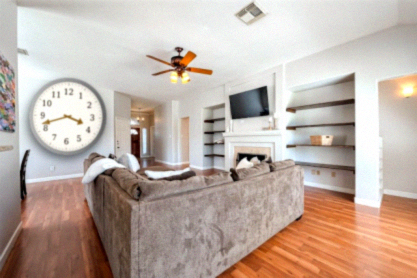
{"hour": 3, "minute": 42}
